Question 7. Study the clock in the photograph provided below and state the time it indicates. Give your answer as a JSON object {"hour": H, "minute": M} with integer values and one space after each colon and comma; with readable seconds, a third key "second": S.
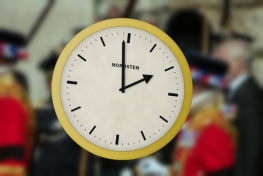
{"hour": 1, "minute": 59}
